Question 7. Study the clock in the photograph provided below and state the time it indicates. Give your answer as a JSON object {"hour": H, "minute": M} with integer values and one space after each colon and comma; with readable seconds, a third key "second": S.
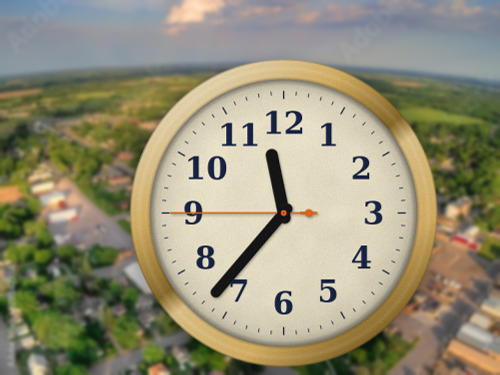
{"hour": 11, "minute": 36, "second": 45}
